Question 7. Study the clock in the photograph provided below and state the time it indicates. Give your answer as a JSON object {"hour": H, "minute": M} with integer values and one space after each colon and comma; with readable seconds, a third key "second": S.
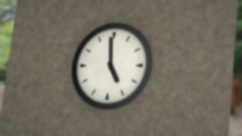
{"hour": 4, "minute": 59}
